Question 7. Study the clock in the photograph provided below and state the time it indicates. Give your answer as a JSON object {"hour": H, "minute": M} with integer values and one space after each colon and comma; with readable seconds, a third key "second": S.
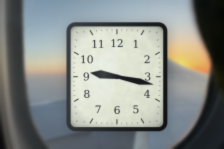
{"hour": 9, "minute": 17}
